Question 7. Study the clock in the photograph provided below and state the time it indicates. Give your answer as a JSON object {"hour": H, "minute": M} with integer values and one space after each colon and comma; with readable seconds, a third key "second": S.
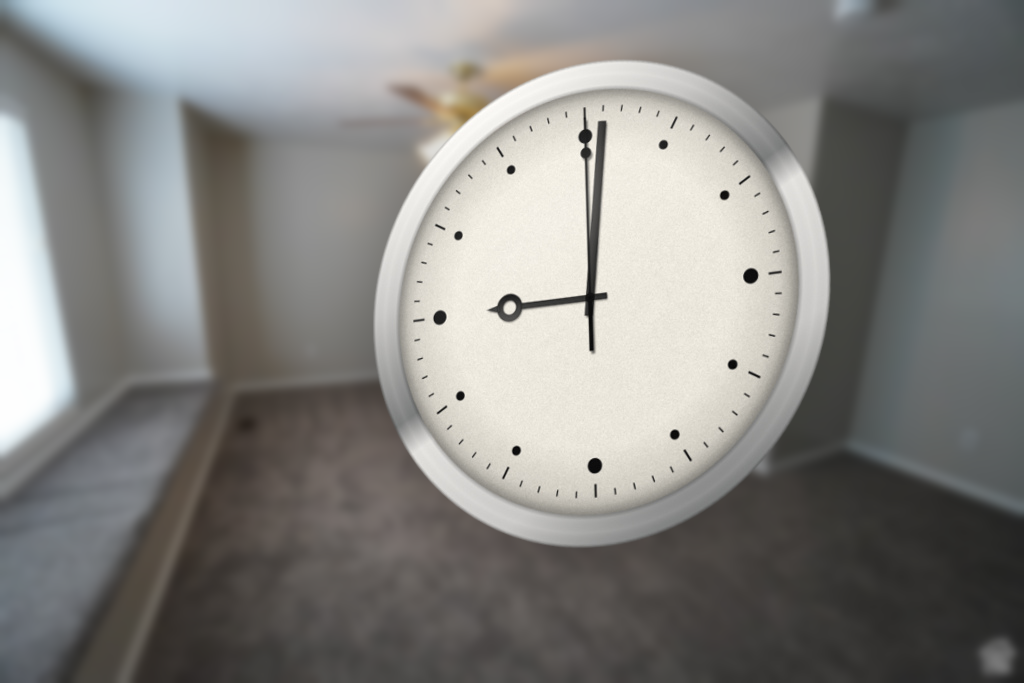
{"hour": 9, "minute": 1, "second": 0}
